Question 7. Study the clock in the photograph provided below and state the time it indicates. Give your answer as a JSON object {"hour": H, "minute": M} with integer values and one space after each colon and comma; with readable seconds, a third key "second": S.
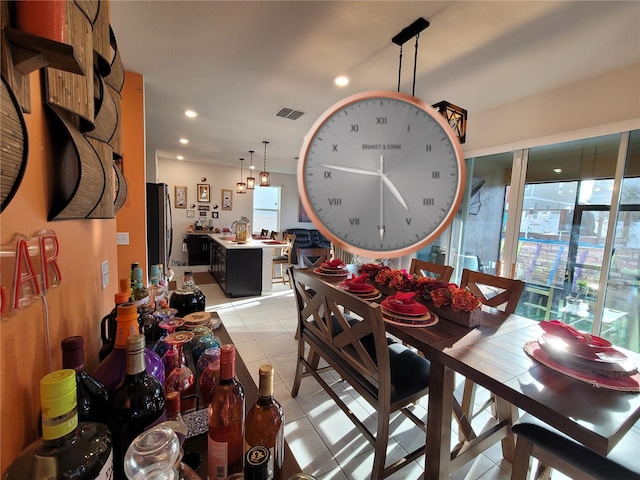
{"hour": 4, "minute": 46, "second": 30}
